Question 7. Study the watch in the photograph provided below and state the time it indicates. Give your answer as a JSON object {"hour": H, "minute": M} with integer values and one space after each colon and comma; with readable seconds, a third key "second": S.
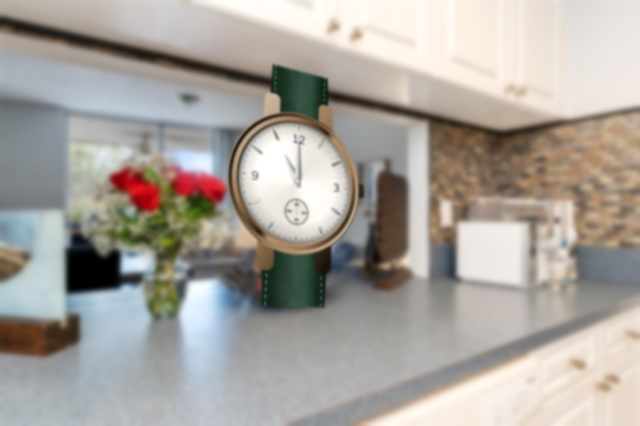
{"hour": 11, "minute": 0}
